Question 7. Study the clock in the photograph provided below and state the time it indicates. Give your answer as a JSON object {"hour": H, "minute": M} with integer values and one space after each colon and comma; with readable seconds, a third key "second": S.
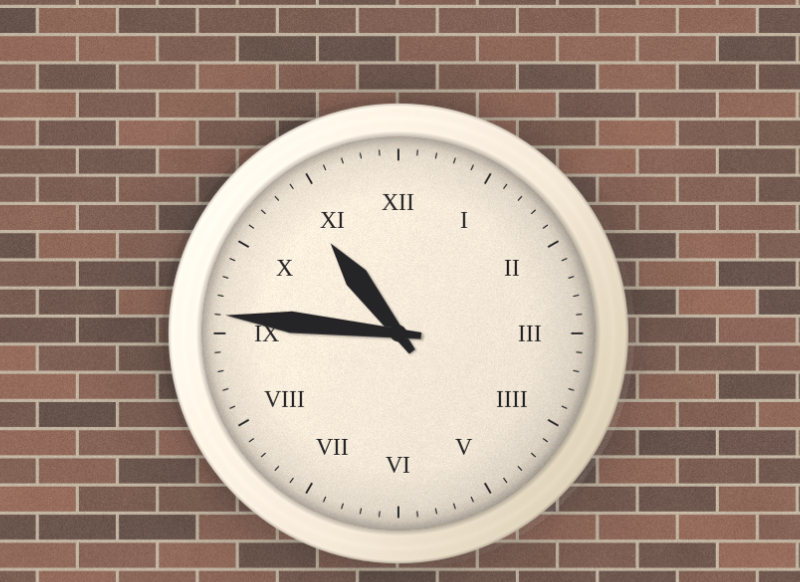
{"hour": 10, "minute": 46}
